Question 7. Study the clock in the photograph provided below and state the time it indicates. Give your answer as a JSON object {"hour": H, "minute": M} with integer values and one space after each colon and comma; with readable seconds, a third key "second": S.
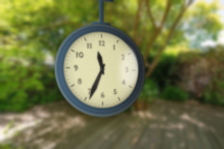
{"hour": 11, "minute": 34}
